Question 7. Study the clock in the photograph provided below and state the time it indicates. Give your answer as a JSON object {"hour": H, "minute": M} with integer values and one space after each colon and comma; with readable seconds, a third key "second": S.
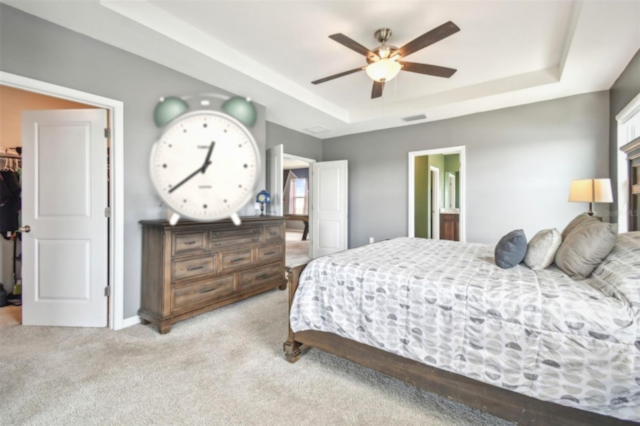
{"hour": 12, "minute": 39}
